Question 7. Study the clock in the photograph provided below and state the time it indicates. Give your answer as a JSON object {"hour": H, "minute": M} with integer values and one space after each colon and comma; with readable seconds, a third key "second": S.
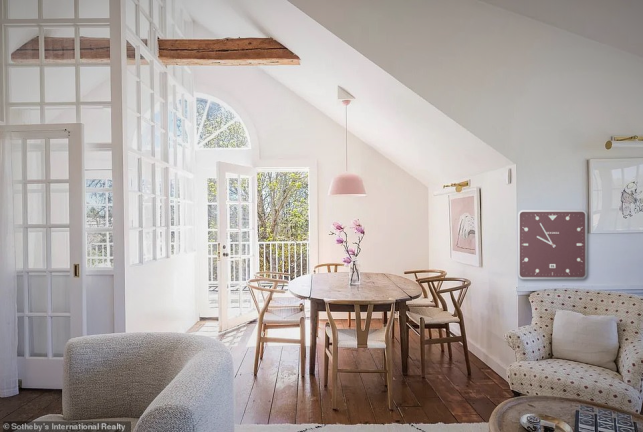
{"hour": 9, "minute": 55}
